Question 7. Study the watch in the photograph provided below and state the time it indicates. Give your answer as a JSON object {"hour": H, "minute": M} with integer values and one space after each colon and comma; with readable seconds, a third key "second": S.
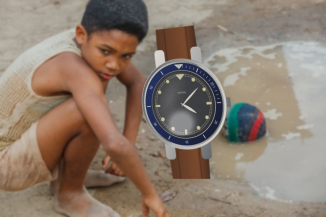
{"hour": 4, "minute": 8}
